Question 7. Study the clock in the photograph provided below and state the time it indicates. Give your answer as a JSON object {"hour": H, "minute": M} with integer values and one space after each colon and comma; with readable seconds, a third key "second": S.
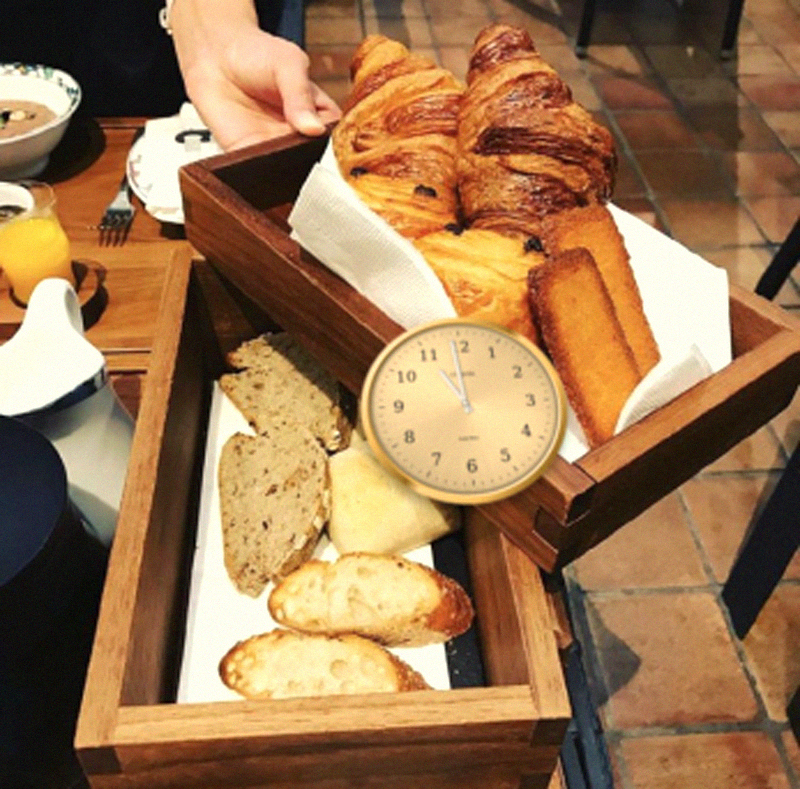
{"hour": 10, "minute": 59}
